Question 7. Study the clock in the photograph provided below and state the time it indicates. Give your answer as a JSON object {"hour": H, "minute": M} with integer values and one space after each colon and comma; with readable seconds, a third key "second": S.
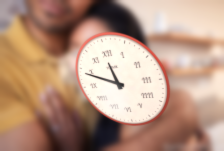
{"hour": 11, "minute": 49}
